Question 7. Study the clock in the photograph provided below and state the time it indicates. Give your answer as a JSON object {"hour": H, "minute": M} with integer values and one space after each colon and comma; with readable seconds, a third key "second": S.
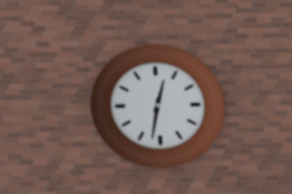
{"hour": 12, "minute": 32}
